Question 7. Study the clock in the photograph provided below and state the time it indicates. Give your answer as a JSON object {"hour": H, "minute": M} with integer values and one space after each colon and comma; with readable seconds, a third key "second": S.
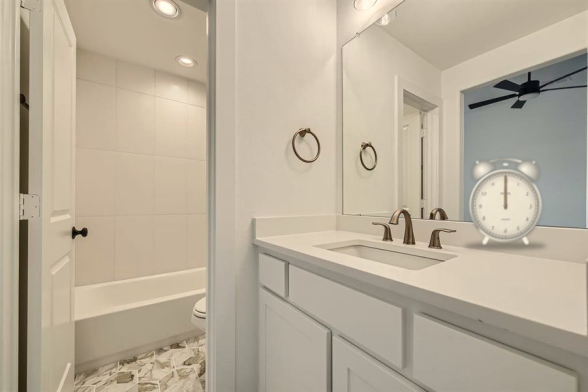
{"hour": 12, "minute": 0}
